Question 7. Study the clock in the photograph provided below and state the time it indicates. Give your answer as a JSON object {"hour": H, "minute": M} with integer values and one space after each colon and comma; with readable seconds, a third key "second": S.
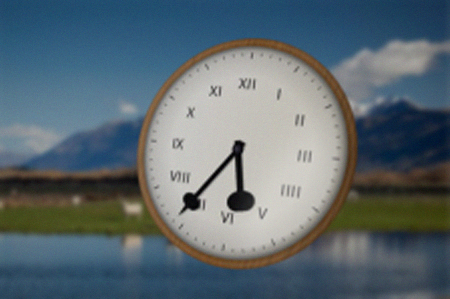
{"hour": 5, "minute": 36}
